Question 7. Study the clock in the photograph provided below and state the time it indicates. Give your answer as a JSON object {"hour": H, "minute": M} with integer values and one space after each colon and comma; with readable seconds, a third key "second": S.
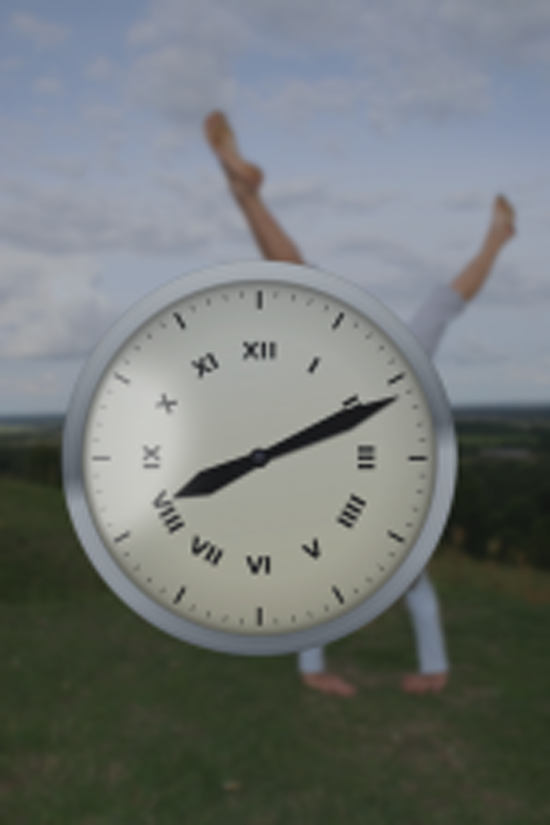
{"hour": 8, "minute": 11}
